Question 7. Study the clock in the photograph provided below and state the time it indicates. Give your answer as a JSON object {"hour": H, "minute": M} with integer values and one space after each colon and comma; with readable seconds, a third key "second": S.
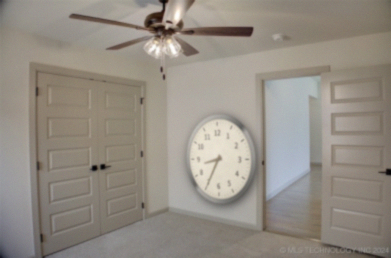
{"hour": 8, "minute": 35}
